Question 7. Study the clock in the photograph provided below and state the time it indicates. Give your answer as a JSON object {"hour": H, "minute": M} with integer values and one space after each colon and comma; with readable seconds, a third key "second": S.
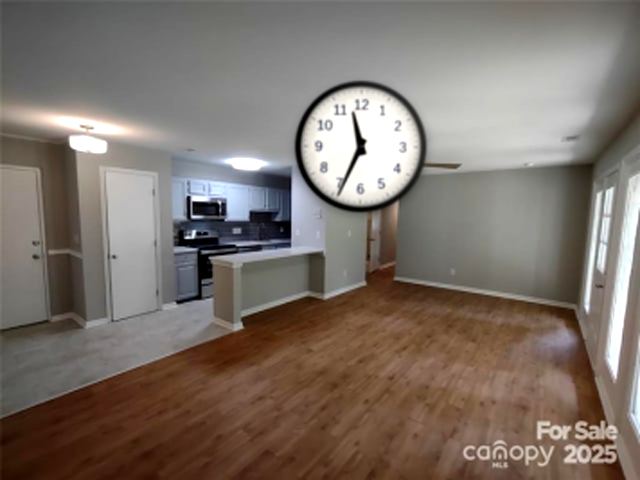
{"hour": 11, "minute": 34}
